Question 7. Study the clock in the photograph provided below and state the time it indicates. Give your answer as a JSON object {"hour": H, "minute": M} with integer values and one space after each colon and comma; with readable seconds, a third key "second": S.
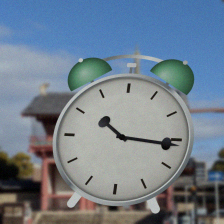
{"hour": 10, "minute": 16}
